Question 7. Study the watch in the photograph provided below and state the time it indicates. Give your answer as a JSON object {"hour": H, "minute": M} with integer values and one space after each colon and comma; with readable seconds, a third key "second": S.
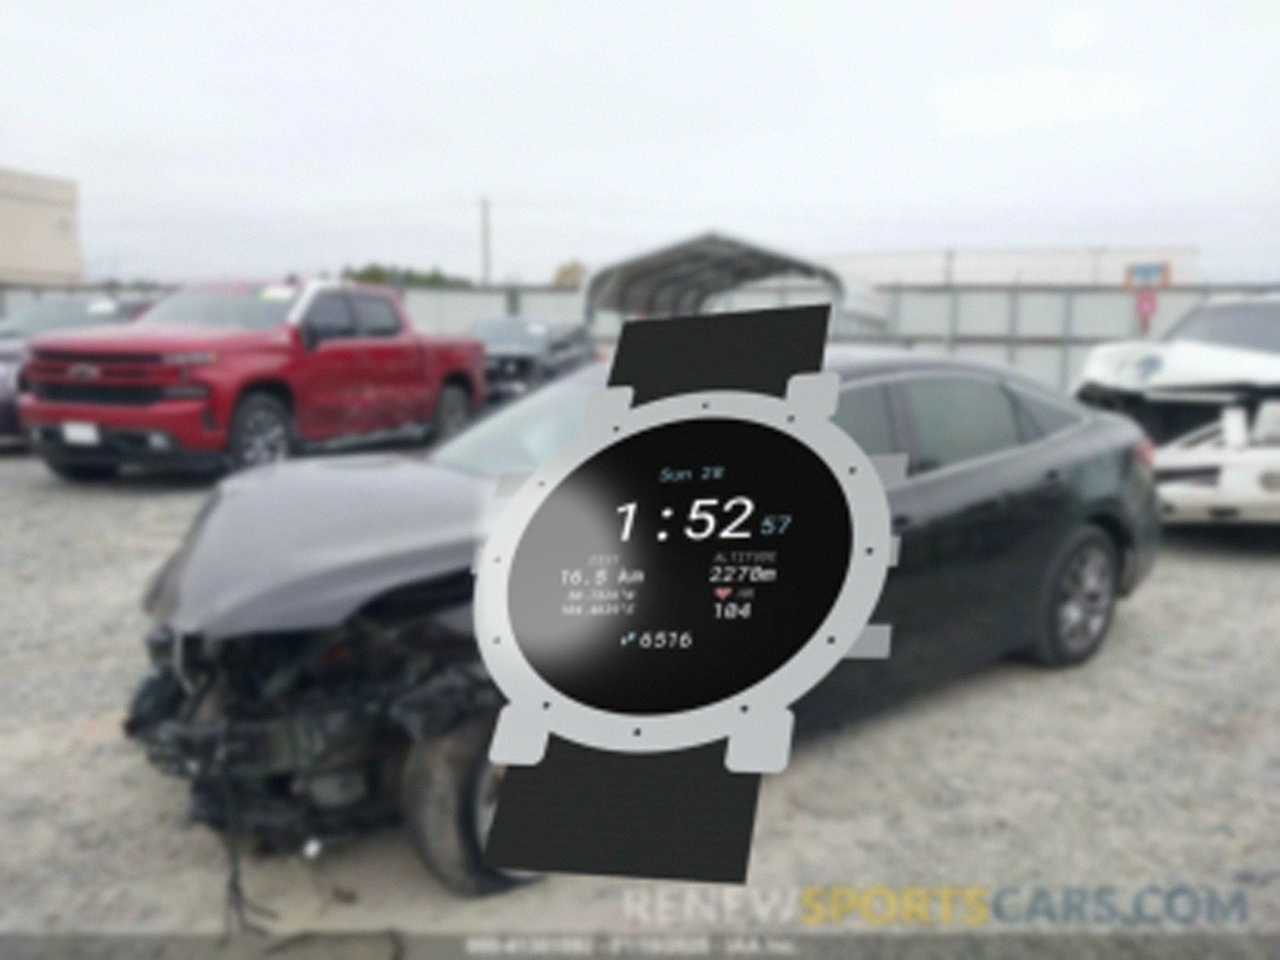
{"hour": 1, "minute": 52}
